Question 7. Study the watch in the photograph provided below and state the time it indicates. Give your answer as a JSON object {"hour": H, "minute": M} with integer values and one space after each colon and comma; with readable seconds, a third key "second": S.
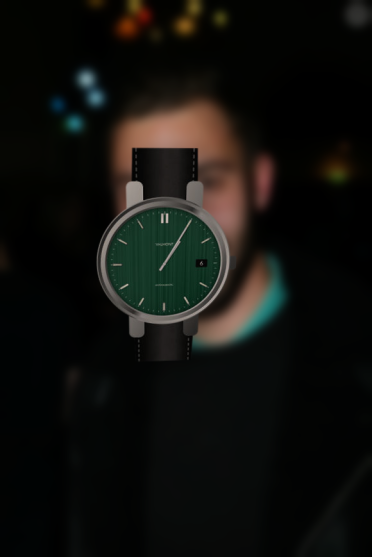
{"hour": 1, "minute": 5}
